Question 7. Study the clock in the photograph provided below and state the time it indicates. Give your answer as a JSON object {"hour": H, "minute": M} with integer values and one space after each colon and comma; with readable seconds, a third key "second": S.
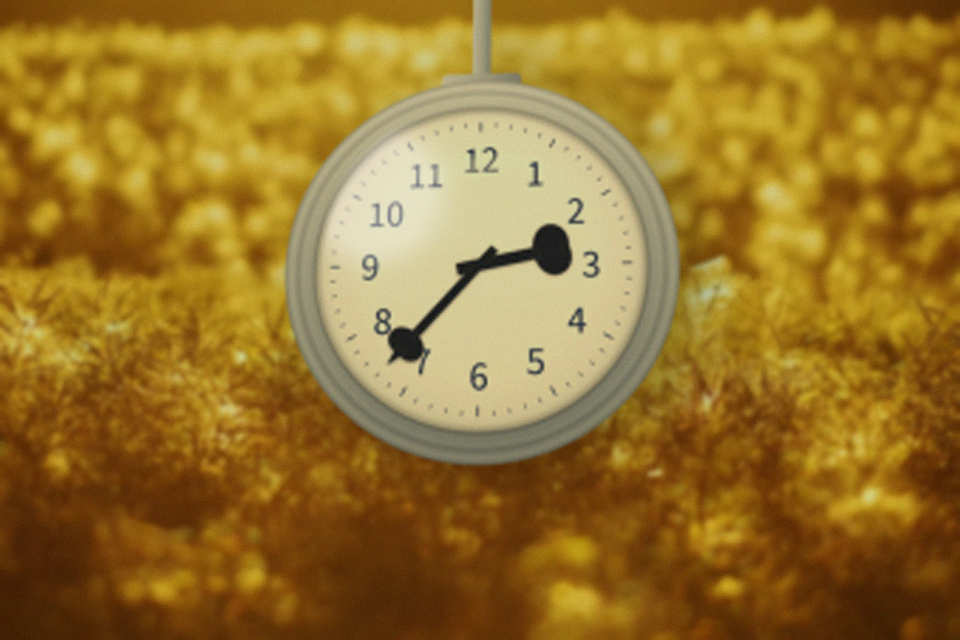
{"hour": 2, "minute": 37}
